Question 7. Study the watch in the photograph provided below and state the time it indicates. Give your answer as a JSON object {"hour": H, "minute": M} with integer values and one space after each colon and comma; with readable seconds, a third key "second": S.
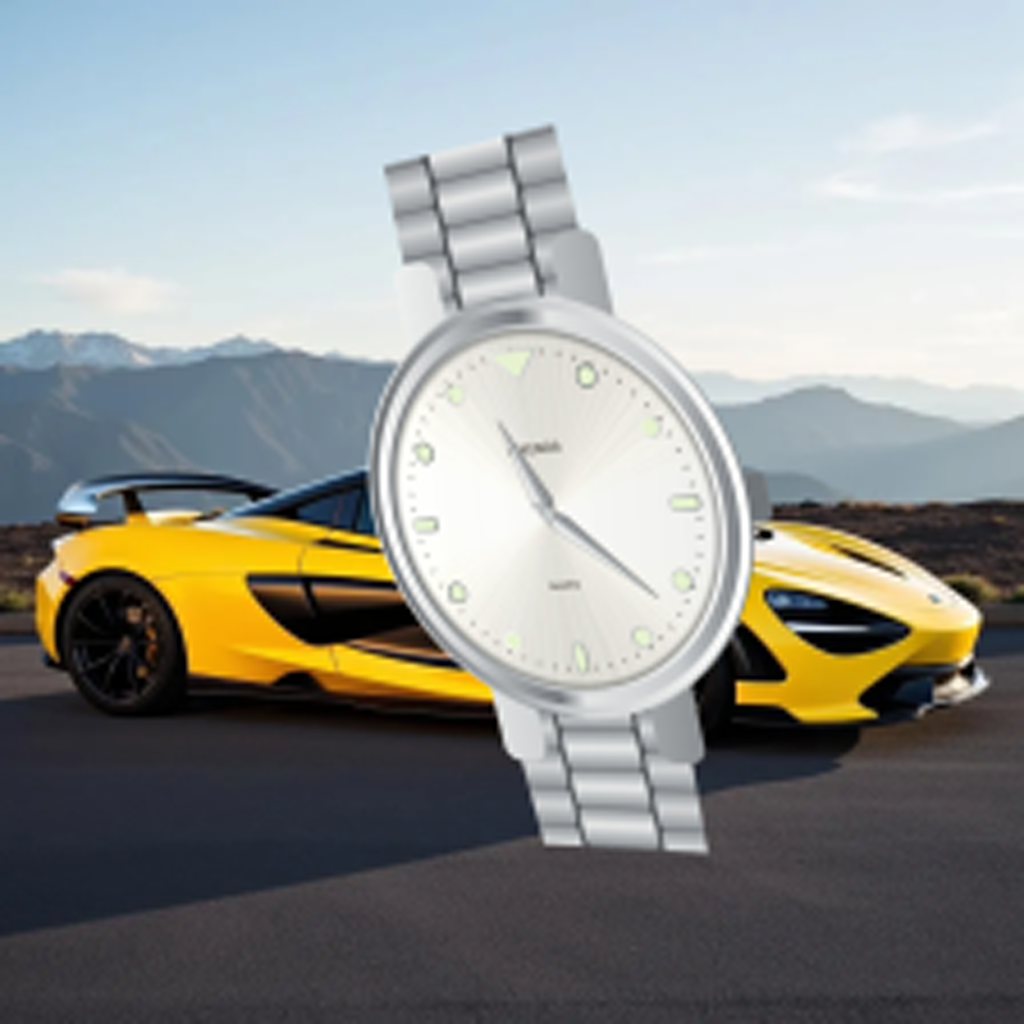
{"hour": 11, "minute": 22}
